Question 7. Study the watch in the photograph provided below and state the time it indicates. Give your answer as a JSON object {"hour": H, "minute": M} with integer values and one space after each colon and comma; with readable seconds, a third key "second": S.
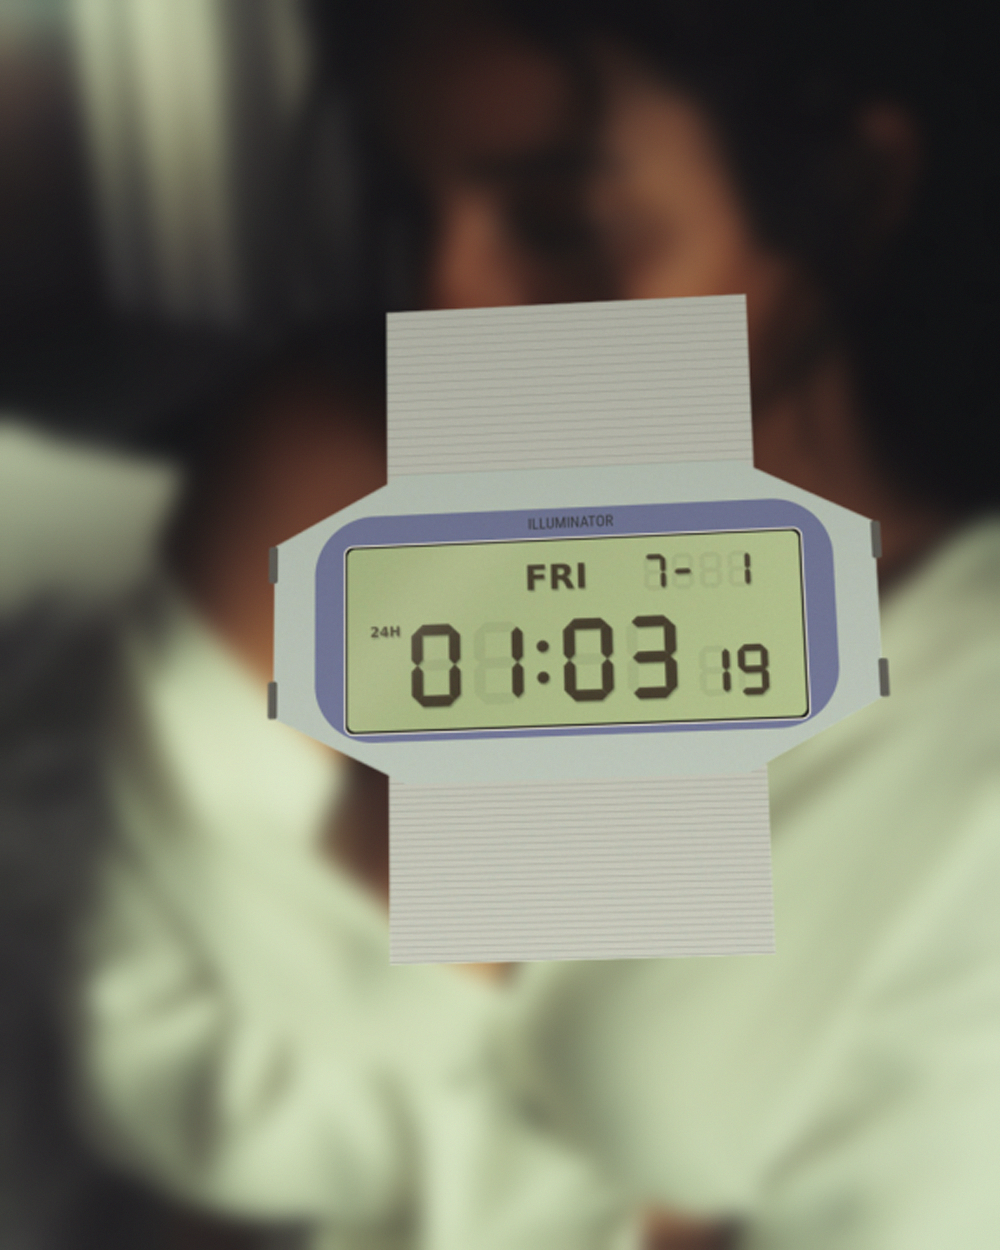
{"hour": 1, "minute": 3, "second": 19}
